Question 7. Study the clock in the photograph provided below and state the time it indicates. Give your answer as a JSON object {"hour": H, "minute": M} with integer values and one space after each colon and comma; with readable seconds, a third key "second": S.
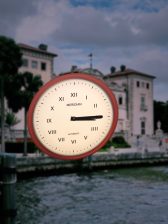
{"hour": 3, "minute": 15}
